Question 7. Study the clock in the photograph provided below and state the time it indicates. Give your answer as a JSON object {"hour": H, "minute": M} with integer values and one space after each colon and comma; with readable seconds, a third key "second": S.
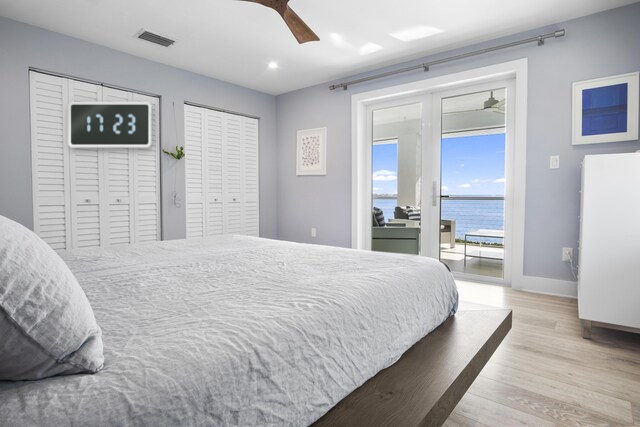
{"hour": 17, "minute": 23}
